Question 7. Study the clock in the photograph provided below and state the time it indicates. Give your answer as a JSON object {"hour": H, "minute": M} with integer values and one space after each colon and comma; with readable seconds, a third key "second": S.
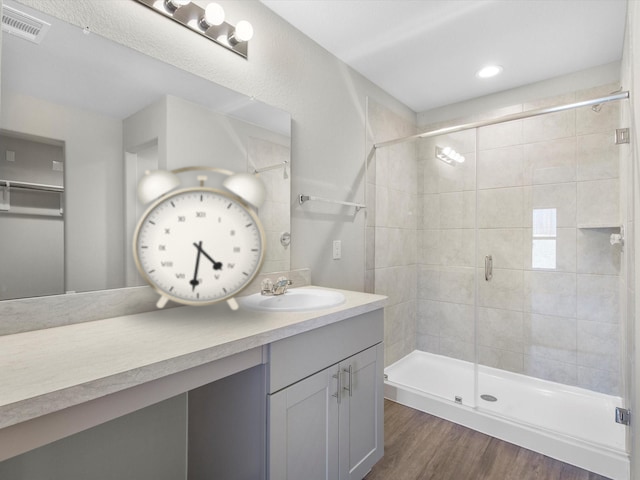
{"hour": 4, "minute": 31}
